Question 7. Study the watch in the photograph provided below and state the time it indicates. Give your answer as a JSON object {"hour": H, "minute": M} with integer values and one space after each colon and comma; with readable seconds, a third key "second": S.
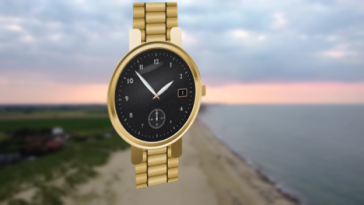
{"hour": 1, "minute": 53}
